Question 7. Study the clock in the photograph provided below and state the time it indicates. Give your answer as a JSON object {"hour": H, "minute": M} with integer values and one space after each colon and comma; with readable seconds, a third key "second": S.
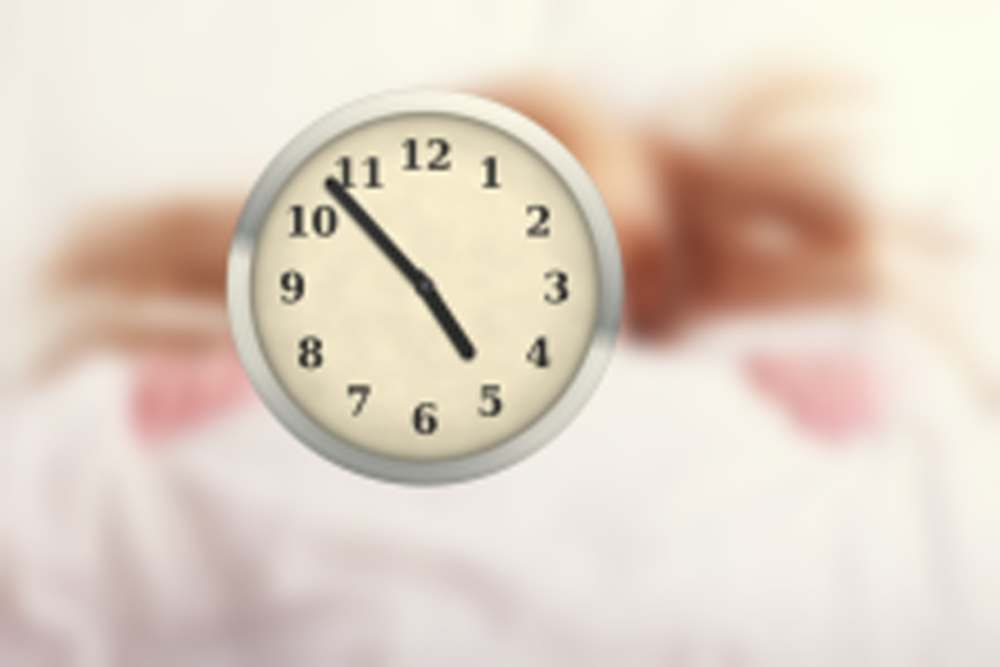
{"hour": 4, "minute": 53}
